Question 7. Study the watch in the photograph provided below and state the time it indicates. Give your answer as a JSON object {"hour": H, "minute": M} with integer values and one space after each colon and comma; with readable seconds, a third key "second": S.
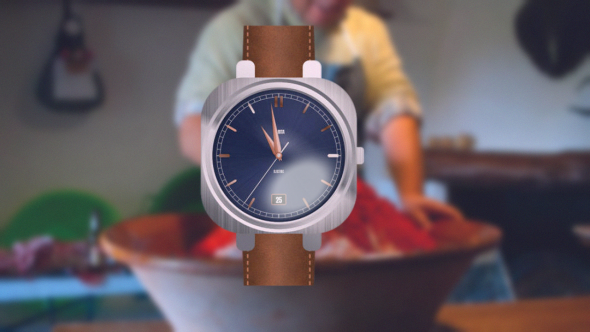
{"hour": 10, "minute": 58, "second": 36}
